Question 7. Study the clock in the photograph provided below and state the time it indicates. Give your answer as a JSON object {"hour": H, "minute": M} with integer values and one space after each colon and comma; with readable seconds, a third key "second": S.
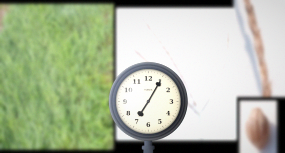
{"hour": 7, "minute": 5}
